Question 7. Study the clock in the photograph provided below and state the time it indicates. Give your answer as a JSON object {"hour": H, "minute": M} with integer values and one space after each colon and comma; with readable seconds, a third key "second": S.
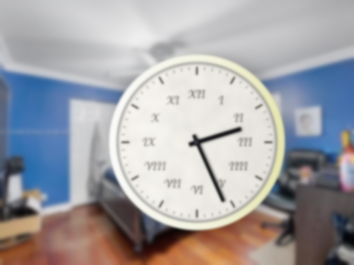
{"hour": 2, "minute": 26}
